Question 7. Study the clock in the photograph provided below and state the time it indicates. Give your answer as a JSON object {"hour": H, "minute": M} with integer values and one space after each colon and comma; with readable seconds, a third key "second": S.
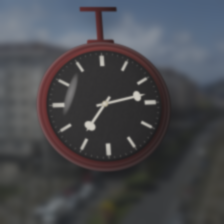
{"hour": 7, "minute": 13}
